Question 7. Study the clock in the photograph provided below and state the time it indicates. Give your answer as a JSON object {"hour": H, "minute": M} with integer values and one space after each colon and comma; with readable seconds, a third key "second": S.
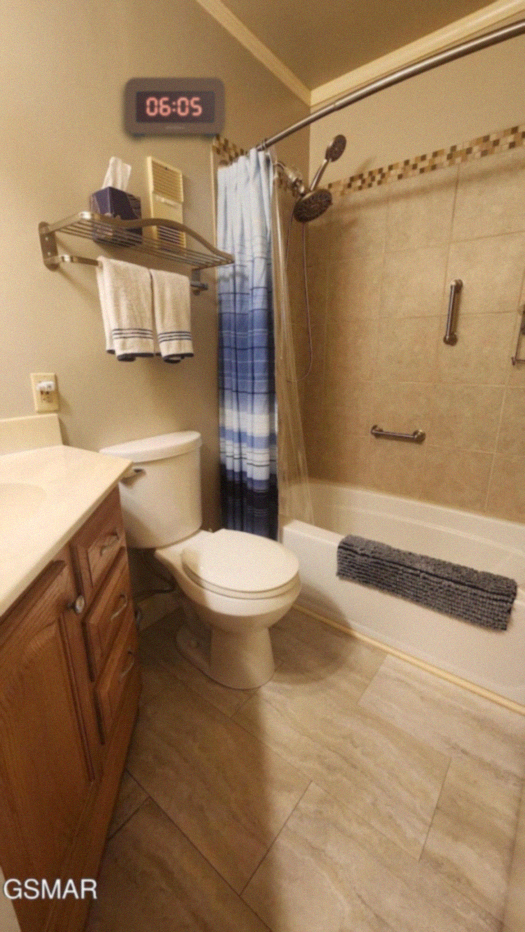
{"hour": 6, "minute": 5}
